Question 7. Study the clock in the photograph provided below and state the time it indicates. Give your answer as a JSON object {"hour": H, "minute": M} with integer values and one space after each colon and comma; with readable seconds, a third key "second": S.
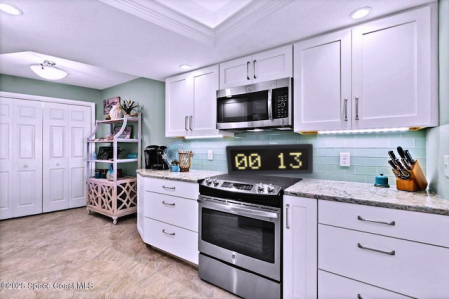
{"hour": 0, "minute": 13}
